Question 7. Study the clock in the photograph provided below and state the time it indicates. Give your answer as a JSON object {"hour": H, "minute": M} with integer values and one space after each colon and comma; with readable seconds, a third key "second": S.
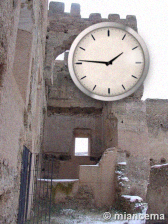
{"hour": 1, "minute": 46}
